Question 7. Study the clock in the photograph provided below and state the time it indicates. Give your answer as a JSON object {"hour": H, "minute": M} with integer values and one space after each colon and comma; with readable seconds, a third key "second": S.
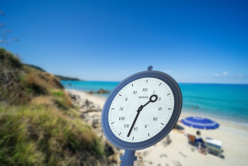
{"hour": 1, "minute": 32}
